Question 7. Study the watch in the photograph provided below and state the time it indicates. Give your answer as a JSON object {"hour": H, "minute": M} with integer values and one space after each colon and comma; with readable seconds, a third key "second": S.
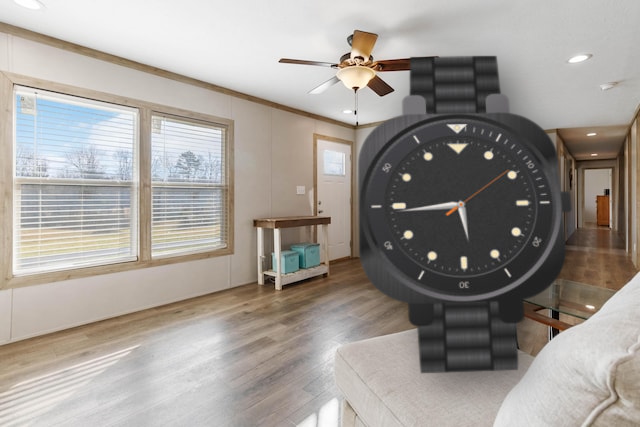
{"hour": 5, "minute": 44, "second": 9}
